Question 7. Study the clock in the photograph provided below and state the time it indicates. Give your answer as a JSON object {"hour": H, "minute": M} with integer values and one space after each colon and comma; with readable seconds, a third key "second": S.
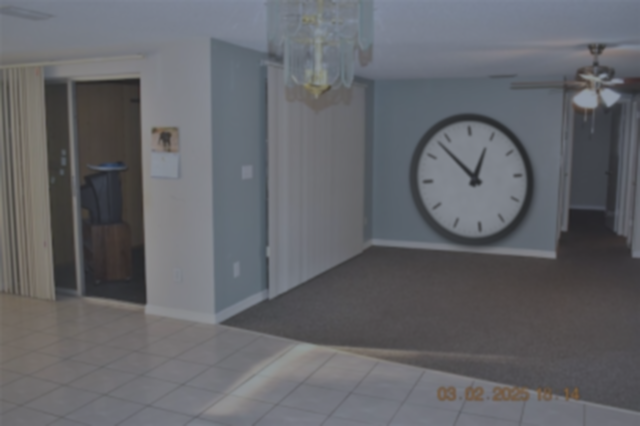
{"hour": 12, "minute": 53}
